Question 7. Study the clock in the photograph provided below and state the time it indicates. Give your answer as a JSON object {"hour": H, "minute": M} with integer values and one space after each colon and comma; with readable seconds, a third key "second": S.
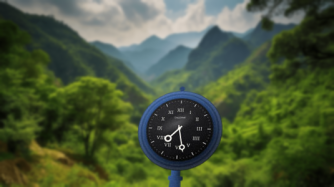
{"hour": 7, "minute": 28}
